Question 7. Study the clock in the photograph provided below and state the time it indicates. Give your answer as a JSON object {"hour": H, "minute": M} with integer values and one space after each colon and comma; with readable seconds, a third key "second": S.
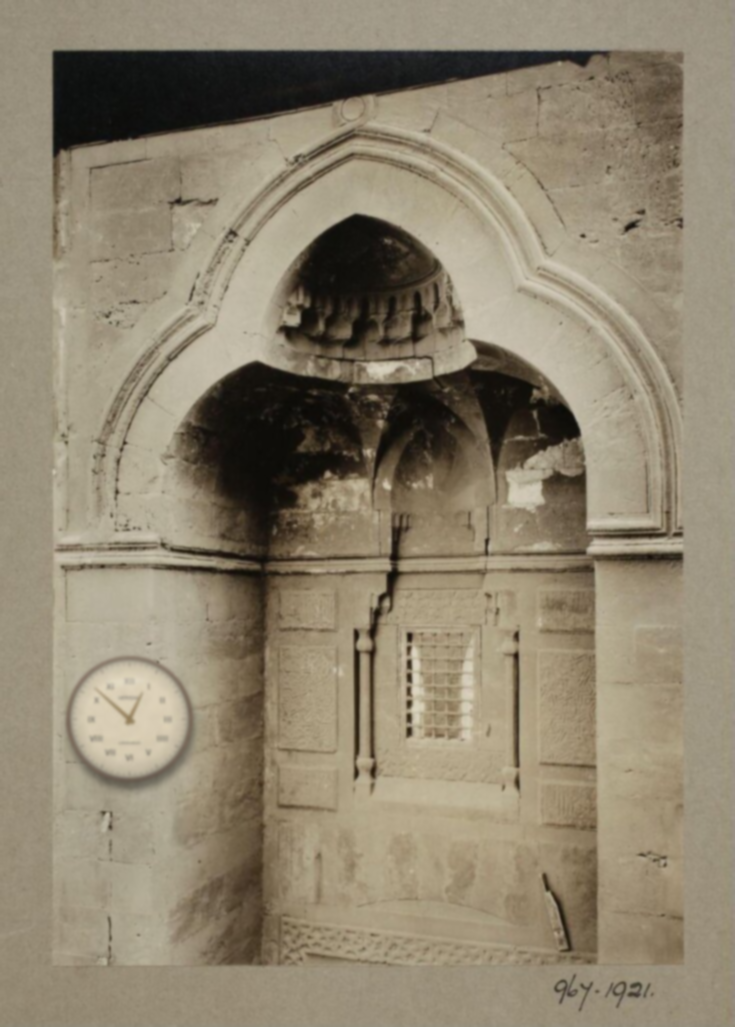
{"hour": 12, "minute": 52}
